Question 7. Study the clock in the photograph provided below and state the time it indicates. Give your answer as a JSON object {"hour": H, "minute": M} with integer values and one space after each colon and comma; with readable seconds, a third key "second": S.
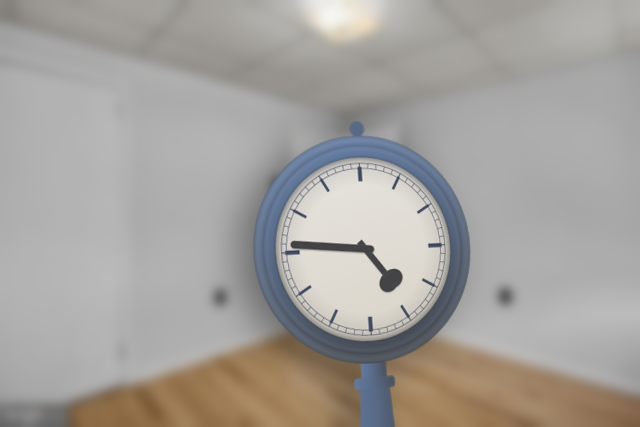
{"hour": 4, "minute": 46}
